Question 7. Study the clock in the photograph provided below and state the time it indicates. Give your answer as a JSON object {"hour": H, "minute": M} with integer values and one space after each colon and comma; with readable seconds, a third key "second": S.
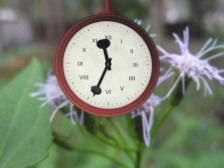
{"hour": 11, "minute": 34}
